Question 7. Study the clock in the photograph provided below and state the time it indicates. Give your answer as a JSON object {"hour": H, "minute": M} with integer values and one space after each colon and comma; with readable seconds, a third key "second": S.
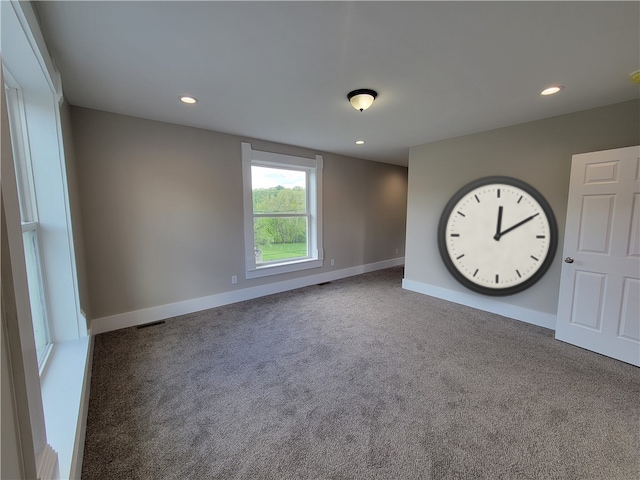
{"hour": 12, "minute": 10}
